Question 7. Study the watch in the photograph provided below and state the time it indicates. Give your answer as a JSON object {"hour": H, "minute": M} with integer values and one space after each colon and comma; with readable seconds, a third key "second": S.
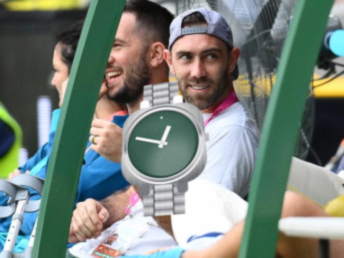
{"hour": 12, "minute": 48}
